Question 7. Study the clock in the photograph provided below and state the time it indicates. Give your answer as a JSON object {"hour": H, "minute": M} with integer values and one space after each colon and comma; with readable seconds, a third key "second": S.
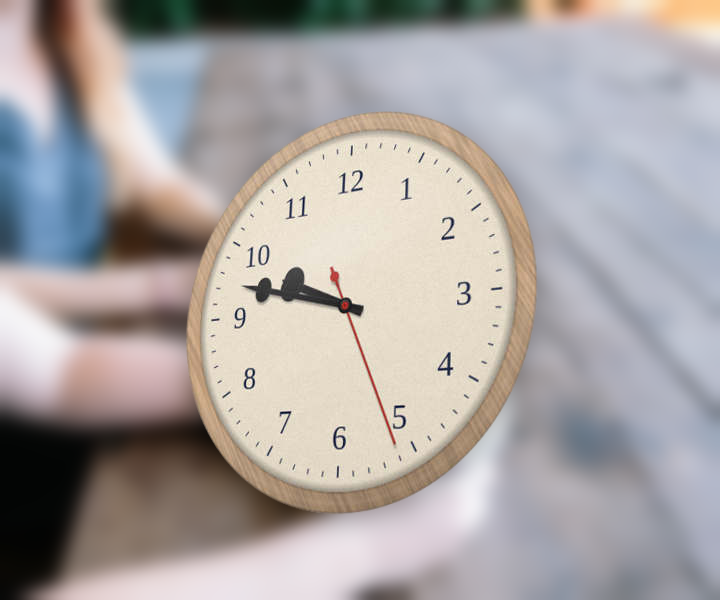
{"hour": 9, "minute": 47, "second": 26}
